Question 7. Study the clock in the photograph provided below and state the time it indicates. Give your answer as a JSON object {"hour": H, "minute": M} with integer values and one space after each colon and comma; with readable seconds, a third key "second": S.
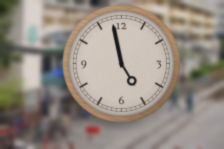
{"hour": 4, "minute": 58}
